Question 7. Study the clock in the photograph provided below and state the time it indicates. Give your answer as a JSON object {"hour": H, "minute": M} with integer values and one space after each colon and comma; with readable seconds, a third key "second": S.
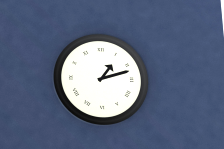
{"hour": 1, "minute": 12}
